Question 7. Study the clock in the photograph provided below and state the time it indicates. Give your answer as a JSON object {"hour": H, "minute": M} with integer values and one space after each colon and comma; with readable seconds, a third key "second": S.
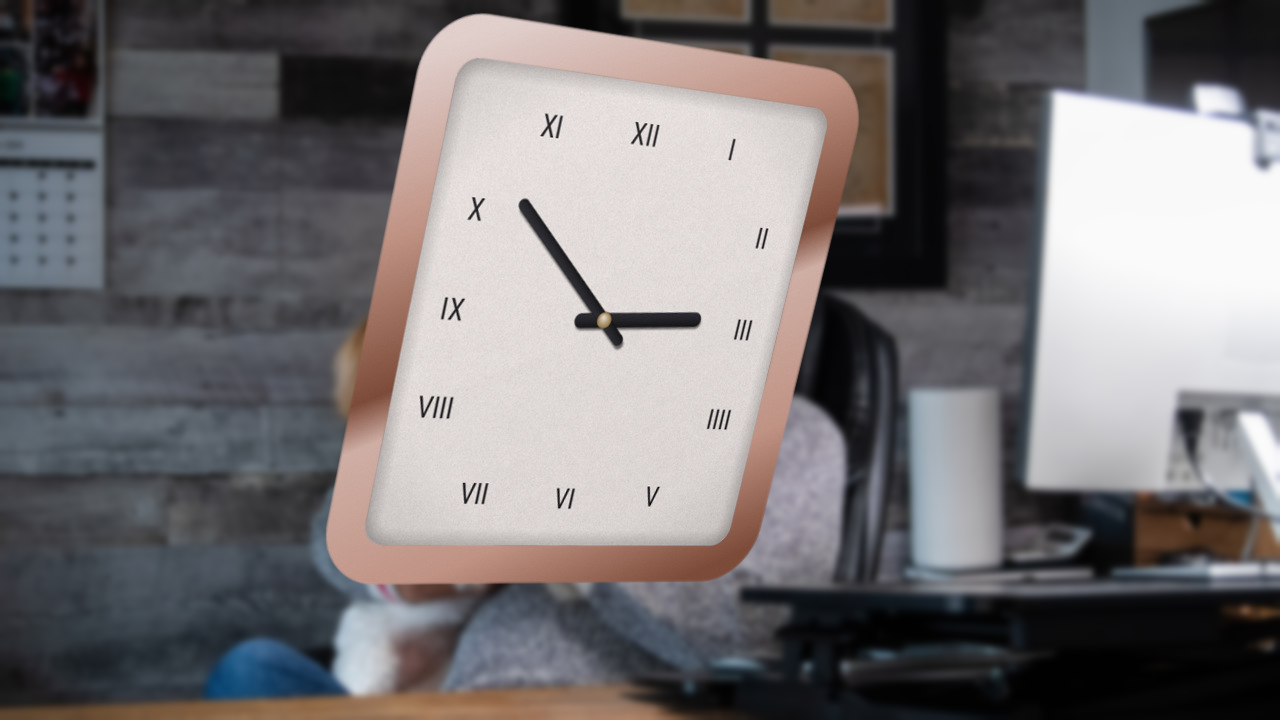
{"hour": 2, "minute": 52}
